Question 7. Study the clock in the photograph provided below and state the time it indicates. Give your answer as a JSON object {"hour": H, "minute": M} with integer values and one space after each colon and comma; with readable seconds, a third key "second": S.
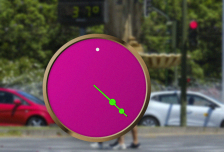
{"hour": 4, "minute": 22}
